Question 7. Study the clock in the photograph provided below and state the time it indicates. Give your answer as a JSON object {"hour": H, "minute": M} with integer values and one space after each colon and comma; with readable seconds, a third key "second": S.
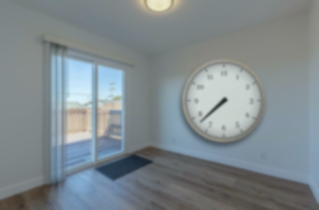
{"hour": 7, "minute": 38}
